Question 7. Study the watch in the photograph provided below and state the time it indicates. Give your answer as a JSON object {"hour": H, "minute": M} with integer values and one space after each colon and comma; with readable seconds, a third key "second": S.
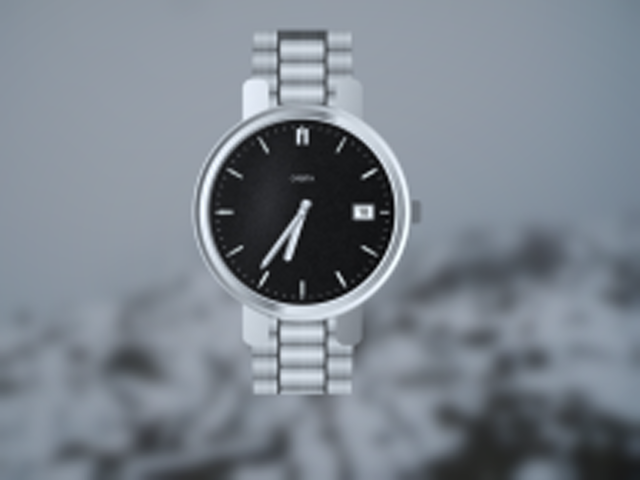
{"hour": 6, "minute": 36}
